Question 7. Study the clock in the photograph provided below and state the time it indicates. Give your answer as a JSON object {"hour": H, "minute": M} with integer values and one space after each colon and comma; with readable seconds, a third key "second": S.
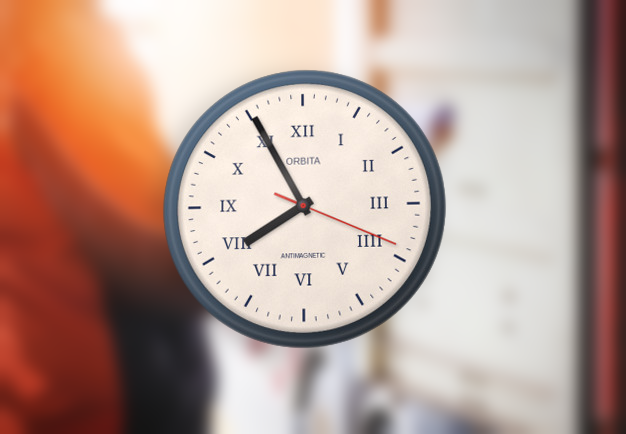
{"hour": 7, "minute": 55, "second": 19}
